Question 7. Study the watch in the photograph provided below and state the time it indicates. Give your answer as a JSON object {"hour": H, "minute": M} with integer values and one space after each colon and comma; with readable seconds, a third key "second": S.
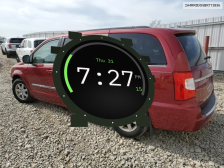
{"hour": 7, "minute": 27}
